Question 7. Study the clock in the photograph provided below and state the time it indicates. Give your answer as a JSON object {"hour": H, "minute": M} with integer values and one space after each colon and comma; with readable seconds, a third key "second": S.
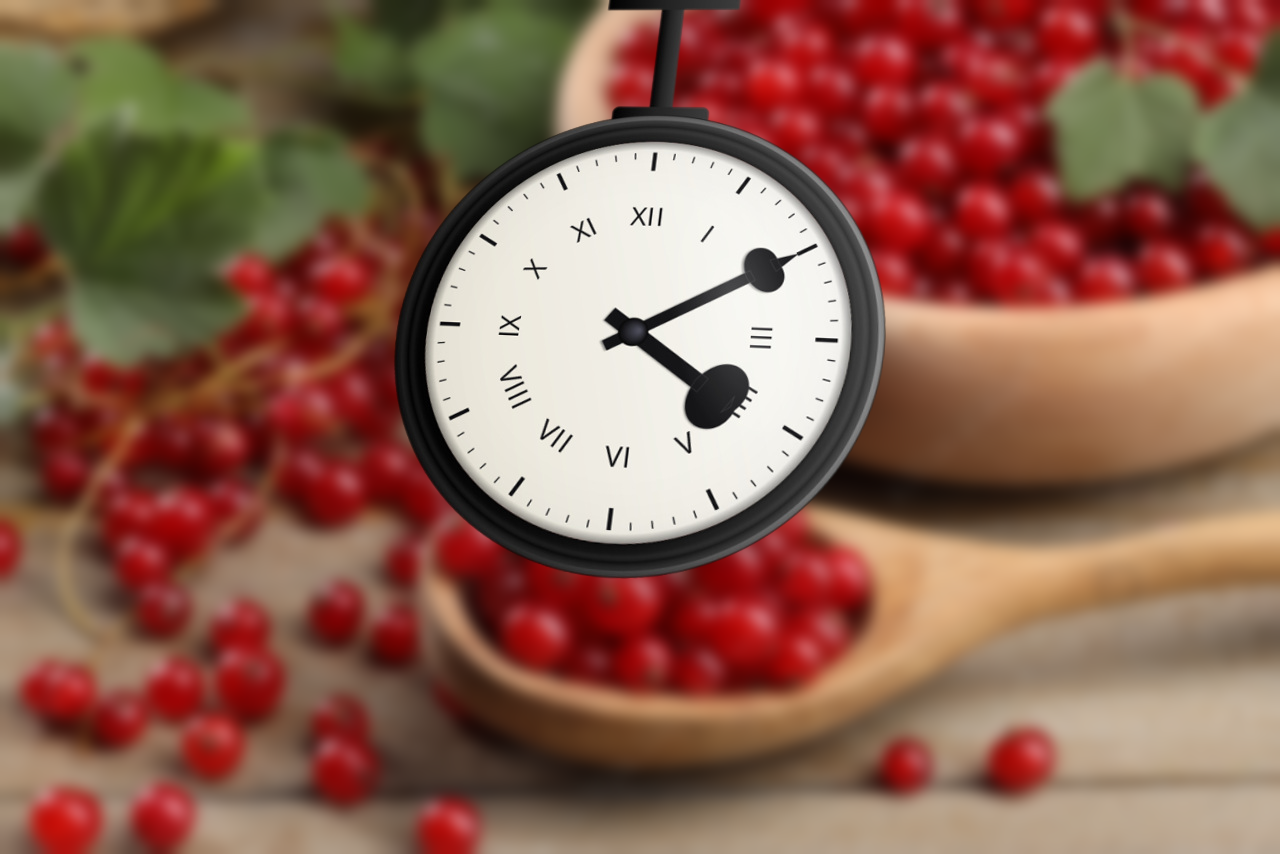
{"hour": 4, "minute": 10}
